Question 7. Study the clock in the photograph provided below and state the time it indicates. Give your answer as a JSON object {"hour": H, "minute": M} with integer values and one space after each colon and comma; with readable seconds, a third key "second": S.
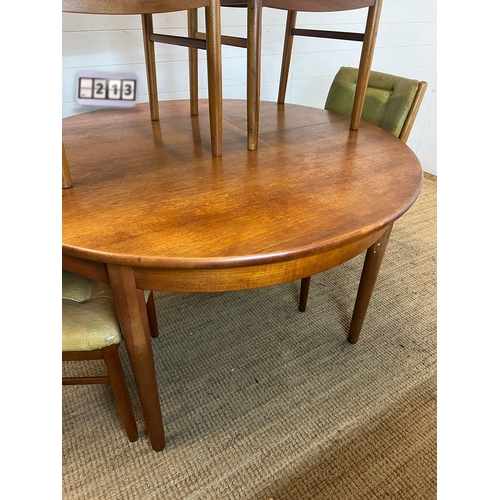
{"hour": 2, "minute": 13}
